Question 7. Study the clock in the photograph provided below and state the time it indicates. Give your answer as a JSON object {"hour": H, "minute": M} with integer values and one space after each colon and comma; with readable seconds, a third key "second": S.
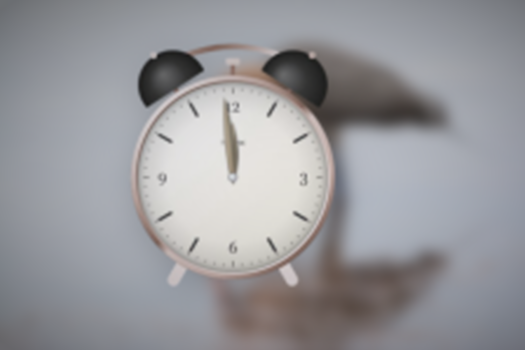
{"hour": 11, "minute": 59}
